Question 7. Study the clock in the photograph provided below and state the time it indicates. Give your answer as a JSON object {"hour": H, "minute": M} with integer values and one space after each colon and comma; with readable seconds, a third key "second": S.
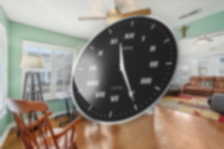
{"hour": 11, "minute": 25}
